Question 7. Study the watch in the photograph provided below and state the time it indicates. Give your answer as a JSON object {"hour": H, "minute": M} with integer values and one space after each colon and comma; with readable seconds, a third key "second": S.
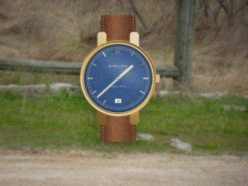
{"hour": 1, "minute": 38}
